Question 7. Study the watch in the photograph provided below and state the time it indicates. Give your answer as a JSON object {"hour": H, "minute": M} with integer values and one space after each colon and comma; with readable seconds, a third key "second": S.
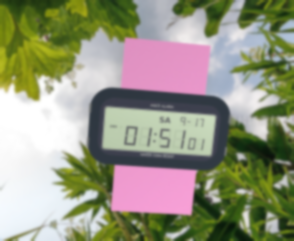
{"hour": 1, "minute": 51, "second": 1}
